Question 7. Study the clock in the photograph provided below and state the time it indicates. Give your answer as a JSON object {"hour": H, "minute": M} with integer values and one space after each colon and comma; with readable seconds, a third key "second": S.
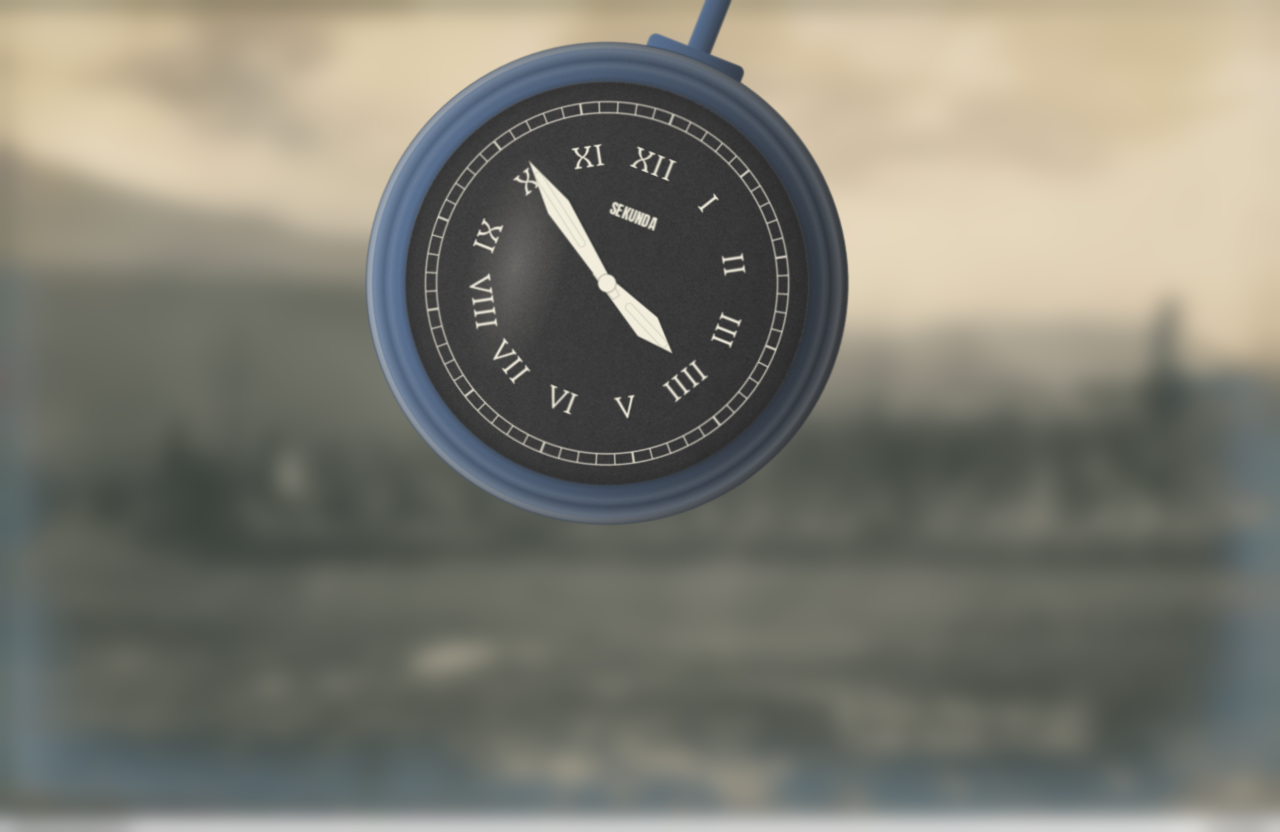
{"hour": 3, "minute": 51}
